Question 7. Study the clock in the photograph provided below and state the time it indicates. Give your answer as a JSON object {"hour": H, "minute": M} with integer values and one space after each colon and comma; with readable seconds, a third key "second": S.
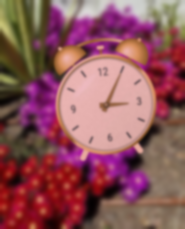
{"hour": 3, "minute": 5}
